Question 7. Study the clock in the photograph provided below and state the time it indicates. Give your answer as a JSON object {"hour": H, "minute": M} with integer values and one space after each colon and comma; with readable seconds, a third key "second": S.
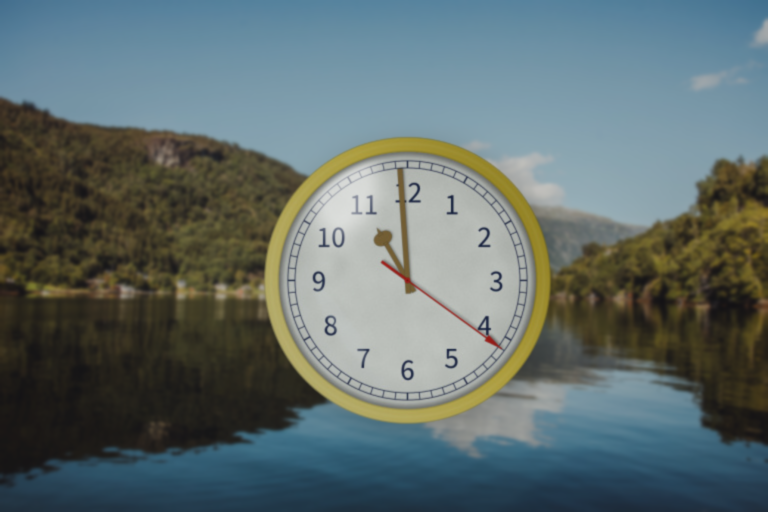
{"hour": 10, "minute": 59, "second": 21}
